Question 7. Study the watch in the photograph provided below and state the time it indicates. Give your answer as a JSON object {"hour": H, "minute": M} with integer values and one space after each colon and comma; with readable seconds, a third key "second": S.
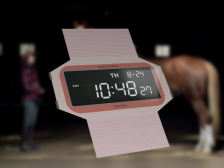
{"hour": 10, "minute": 48, "second": 27}
